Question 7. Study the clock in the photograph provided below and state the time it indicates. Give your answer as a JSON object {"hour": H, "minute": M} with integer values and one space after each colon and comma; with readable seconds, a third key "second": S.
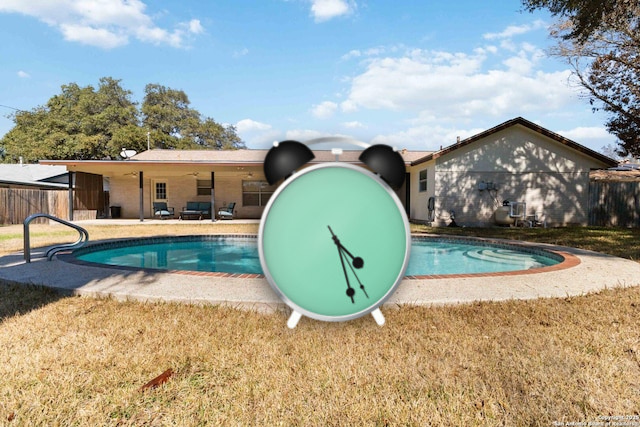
{"hour": 4, "minute": 27, "second": 25}
